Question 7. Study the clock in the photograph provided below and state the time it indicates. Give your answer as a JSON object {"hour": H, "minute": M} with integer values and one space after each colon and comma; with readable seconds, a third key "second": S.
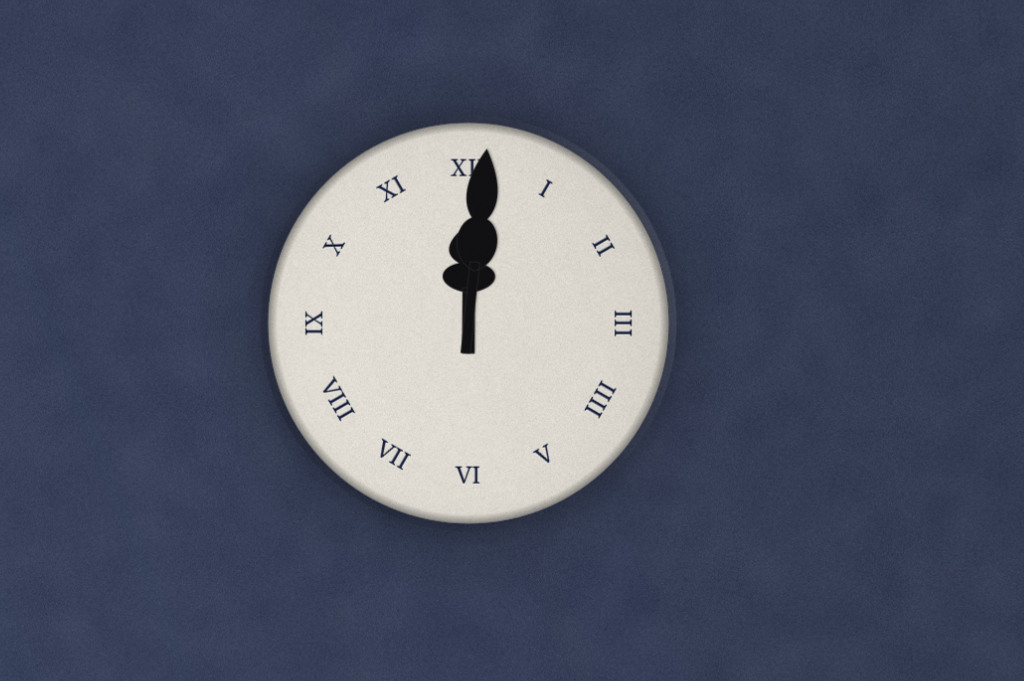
{"hour": 12, "minute": 1}
